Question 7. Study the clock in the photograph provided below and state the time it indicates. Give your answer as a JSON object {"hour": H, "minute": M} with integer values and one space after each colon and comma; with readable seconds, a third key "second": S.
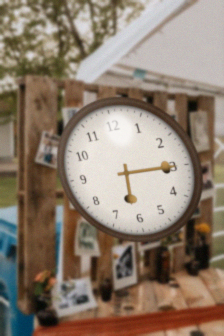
{"hour": 6, "minute": 15}
